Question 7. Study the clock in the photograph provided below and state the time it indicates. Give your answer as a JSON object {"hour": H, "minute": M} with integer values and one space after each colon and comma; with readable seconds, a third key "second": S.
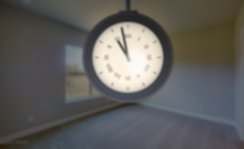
{"hour": 10, "minute": 58}
